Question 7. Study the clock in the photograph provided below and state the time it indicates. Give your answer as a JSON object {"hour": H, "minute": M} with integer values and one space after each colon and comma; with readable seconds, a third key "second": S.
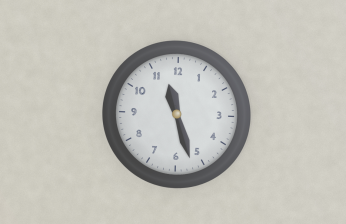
{"hour": 11, "minute": 27}
